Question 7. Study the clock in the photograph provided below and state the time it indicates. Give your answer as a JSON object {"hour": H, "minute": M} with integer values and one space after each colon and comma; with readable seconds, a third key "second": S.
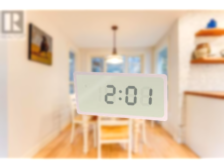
{"hour": 2, "minute": 1}
